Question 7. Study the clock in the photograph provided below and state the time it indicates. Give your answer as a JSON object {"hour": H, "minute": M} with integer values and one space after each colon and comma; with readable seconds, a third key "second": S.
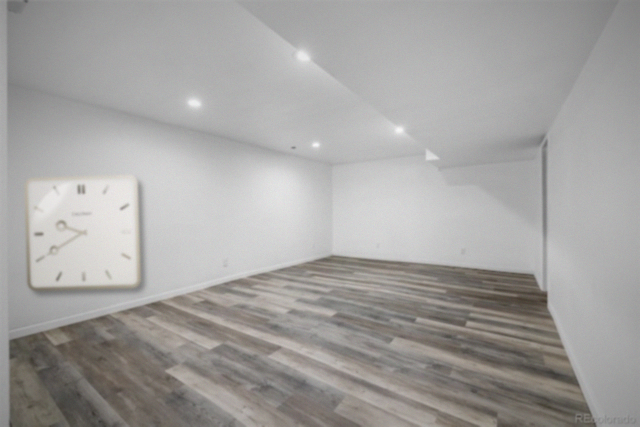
{"hour": 9, "minute": 40}
